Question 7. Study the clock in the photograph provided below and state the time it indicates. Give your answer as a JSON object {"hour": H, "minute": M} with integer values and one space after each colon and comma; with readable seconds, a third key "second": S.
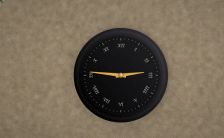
{"hour": 2, "minute": 46}
